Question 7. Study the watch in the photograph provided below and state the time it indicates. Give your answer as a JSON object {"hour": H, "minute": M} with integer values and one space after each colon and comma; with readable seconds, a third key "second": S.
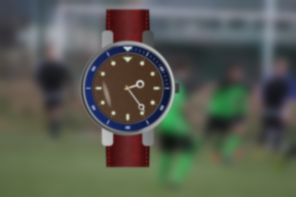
{"hour": 2, "minute": 24}
